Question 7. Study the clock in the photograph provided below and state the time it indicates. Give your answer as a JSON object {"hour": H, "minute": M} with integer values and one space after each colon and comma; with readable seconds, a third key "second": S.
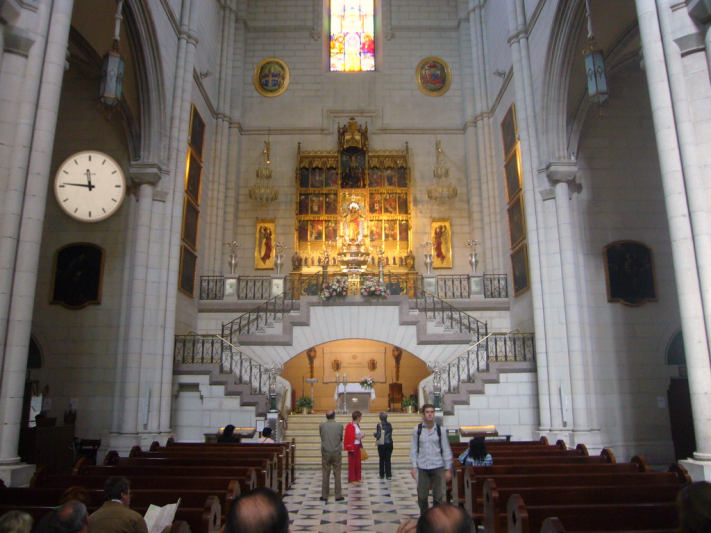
{"hour": 11, "minute": 46}
